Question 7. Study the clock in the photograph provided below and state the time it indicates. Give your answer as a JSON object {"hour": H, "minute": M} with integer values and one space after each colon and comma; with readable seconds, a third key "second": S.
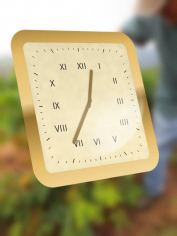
{"hour": 12, "minute": 36}
